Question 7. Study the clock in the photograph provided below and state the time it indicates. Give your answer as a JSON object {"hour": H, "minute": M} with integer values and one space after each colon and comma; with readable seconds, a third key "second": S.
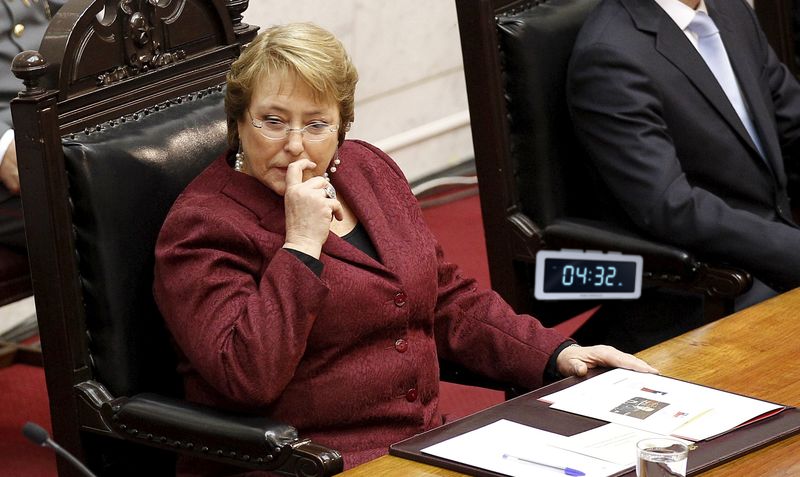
{"hour": 4, "minute": 32}
